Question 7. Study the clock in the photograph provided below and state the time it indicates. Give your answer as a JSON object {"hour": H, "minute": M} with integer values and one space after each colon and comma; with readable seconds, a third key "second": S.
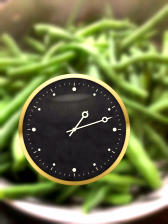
{"hour": 1, "minute": 12}
